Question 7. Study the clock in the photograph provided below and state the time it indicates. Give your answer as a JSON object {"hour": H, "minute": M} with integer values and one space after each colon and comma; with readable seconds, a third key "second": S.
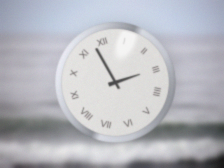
{"hour": 2, "minute": 58}
